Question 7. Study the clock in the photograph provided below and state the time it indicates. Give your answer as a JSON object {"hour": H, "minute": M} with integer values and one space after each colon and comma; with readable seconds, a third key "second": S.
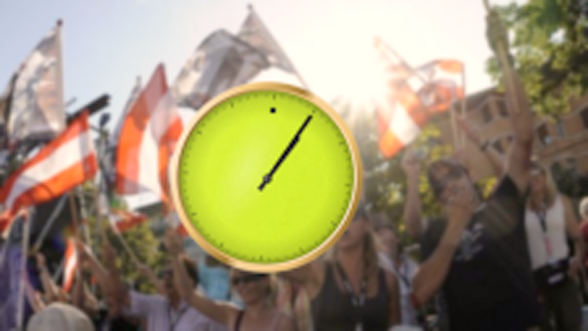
{"hour": 1, "minute": 5}
